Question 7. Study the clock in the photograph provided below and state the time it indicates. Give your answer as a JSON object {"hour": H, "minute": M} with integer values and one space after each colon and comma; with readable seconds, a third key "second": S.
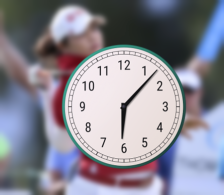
{"hour": 6, "minute": 7}
